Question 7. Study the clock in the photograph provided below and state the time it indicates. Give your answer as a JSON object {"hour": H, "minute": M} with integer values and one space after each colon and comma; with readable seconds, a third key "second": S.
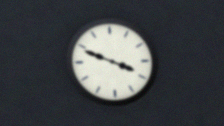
{"hour": 3, "minute": 49}
